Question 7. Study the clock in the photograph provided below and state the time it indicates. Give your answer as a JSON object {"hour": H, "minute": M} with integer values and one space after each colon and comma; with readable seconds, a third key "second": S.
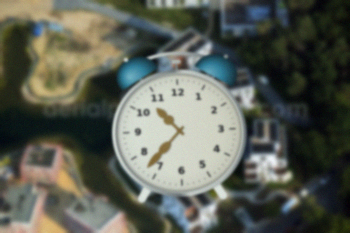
{"hour": 10, "minute": 37}
